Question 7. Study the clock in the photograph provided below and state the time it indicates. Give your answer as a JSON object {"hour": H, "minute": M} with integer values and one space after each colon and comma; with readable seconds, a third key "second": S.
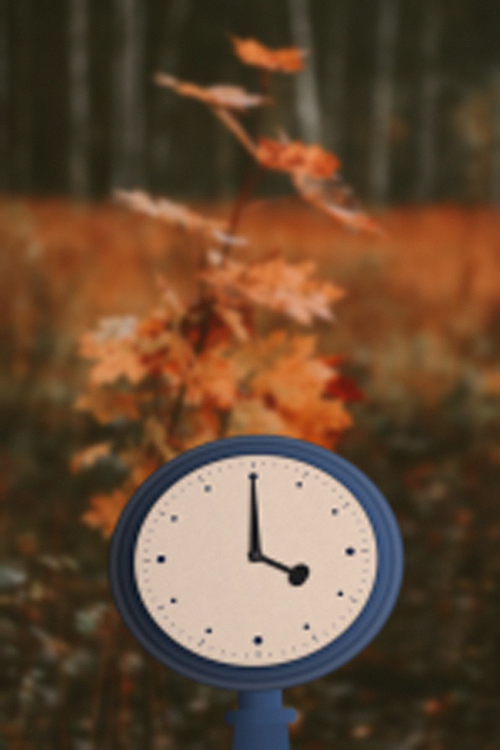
{"hour": 4, "minute": 0}
